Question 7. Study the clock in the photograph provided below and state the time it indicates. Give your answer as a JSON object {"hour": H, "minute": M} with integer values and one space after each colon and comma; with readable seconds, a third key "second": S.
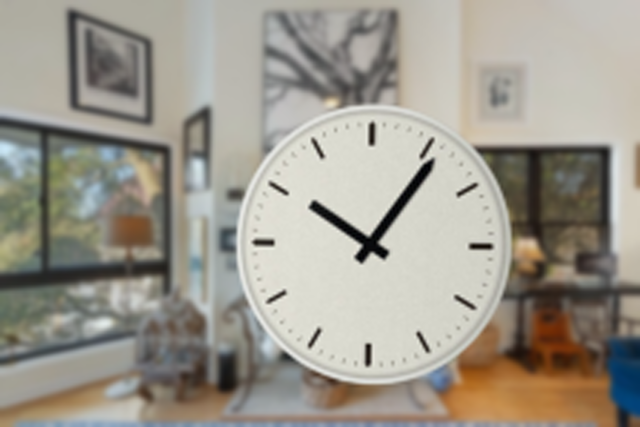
{"hour": 10, "minute": 6}
